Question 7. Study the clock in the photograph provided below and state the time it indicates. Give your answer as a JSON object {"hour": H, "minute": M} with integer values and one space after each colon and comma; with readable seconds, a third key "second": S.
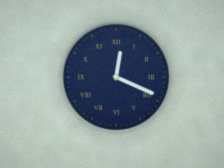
{"hour": 12, "minute": 19}
